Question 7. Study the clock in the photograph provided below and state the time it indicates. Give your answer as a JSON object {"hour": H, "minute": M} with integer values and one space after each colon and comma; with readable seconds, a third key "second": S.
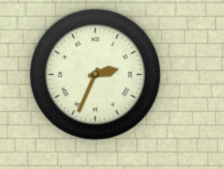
{"hour": 2, "minute": 34}
